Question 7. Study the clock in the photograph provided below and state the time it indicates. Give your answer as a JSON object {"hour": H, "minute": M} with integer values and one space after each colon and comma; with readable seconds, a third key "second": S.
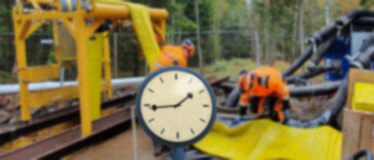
{"hour": 1, "minute": 44}
